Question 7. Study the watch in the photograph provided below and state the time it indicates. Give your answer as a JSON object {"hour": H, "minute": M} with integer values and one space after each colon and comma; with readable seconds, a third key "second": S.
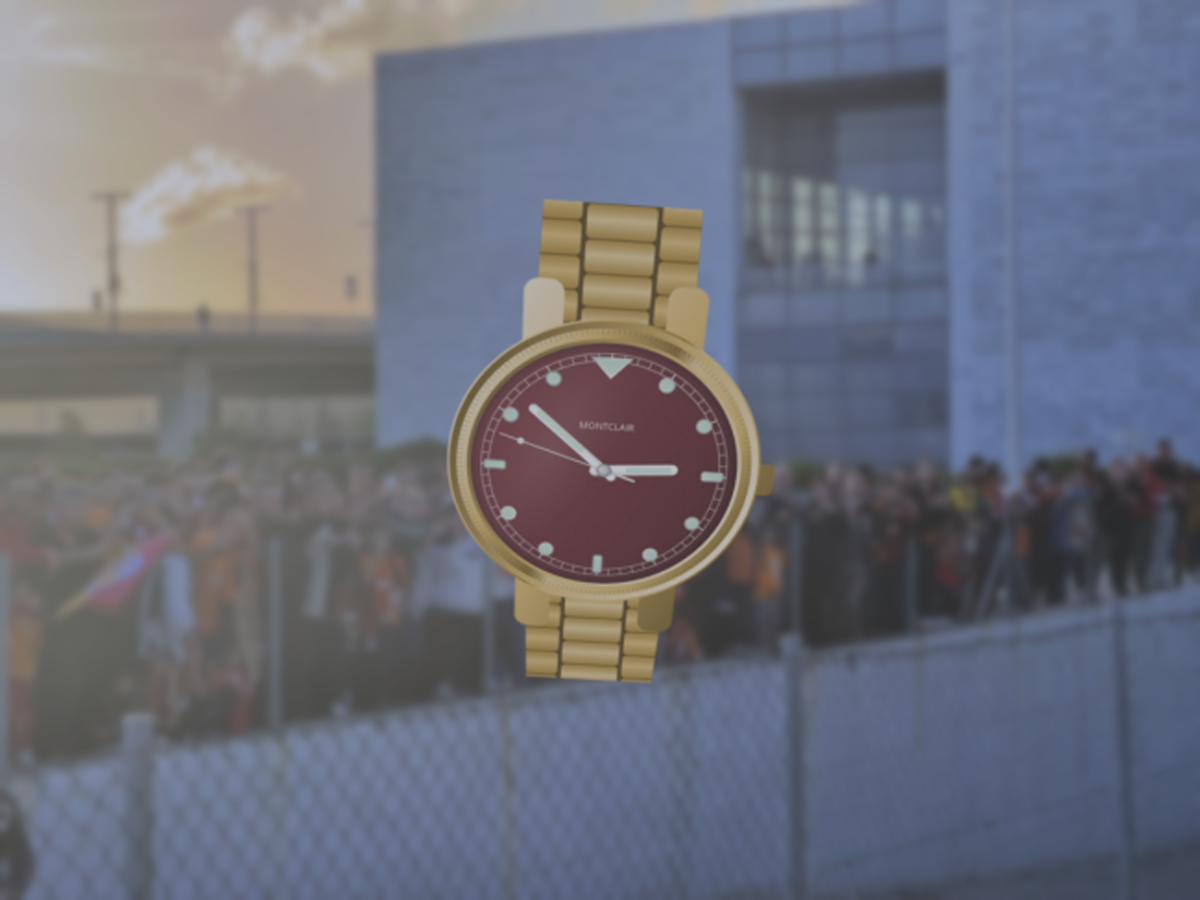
{"hour": 2, "minute": 51, "second": 48}
